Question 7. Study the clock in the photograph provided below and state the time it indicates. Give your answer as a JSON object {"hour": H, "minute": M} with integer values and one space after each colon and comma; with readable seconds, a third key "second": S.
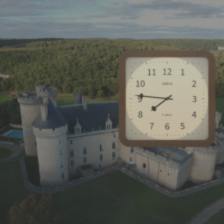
{"hour": 7, "minute": 46}
